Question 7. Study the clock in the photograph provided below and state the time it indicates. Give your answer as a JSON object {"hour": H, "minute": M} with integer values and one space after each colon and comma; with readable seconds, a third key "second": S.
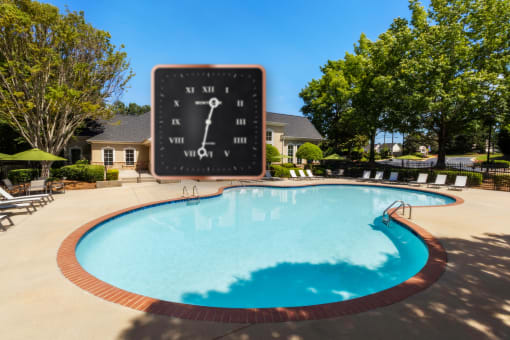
{"hour": 12, "minute": 32}
